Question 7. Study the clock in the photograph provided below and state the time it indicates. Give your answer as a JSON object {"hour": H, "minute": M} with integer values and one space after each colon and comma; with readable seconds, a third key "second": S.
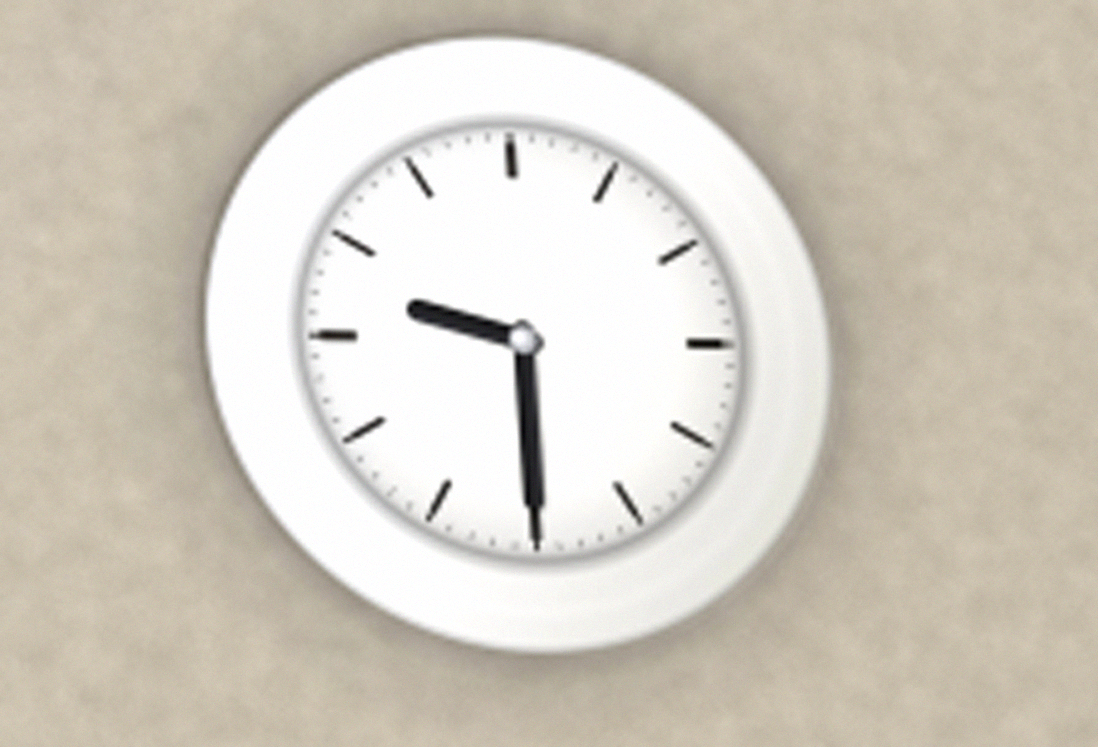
{"hour": 9, "minute": 30}
